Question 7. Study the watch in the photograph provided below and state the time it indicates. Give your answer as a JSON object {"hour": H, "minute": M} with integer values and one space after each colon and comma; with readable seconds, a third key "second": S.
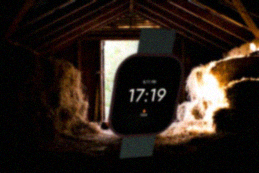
{"hour": 17, "minute": 19}
